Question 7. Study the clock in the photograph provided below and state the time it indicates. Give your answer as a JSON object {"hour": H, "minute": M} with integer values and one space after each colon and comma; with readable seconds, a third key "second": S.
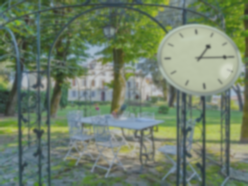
{"hour": 1, "minute": 15}
